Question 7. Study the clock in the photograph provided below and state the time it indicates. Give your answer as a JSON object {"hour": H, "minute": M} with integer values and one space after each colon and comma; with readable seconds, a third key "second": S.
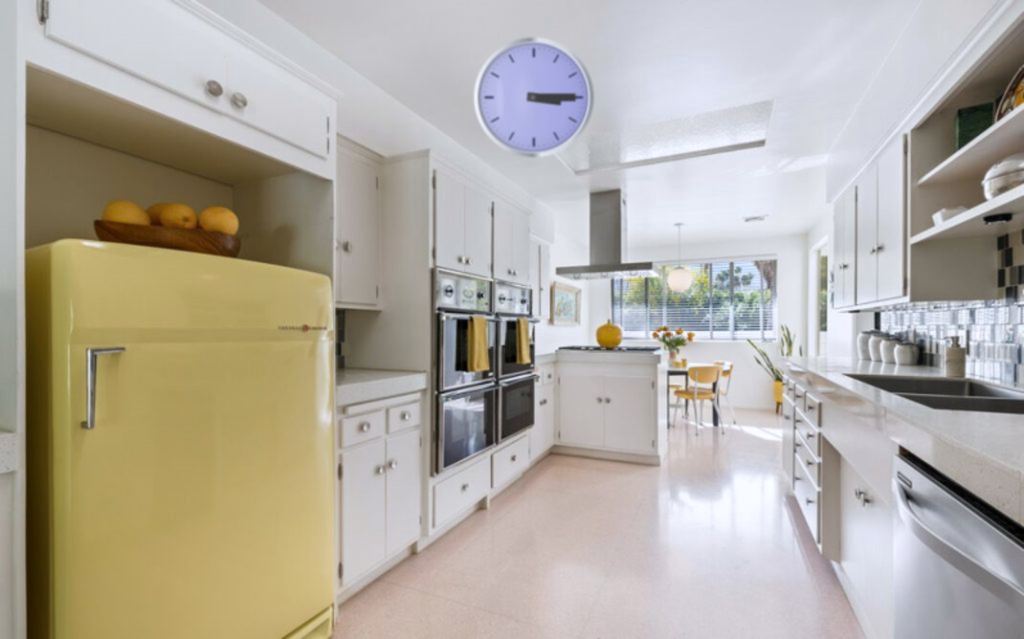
{"hour": 3, "minute": 15}
